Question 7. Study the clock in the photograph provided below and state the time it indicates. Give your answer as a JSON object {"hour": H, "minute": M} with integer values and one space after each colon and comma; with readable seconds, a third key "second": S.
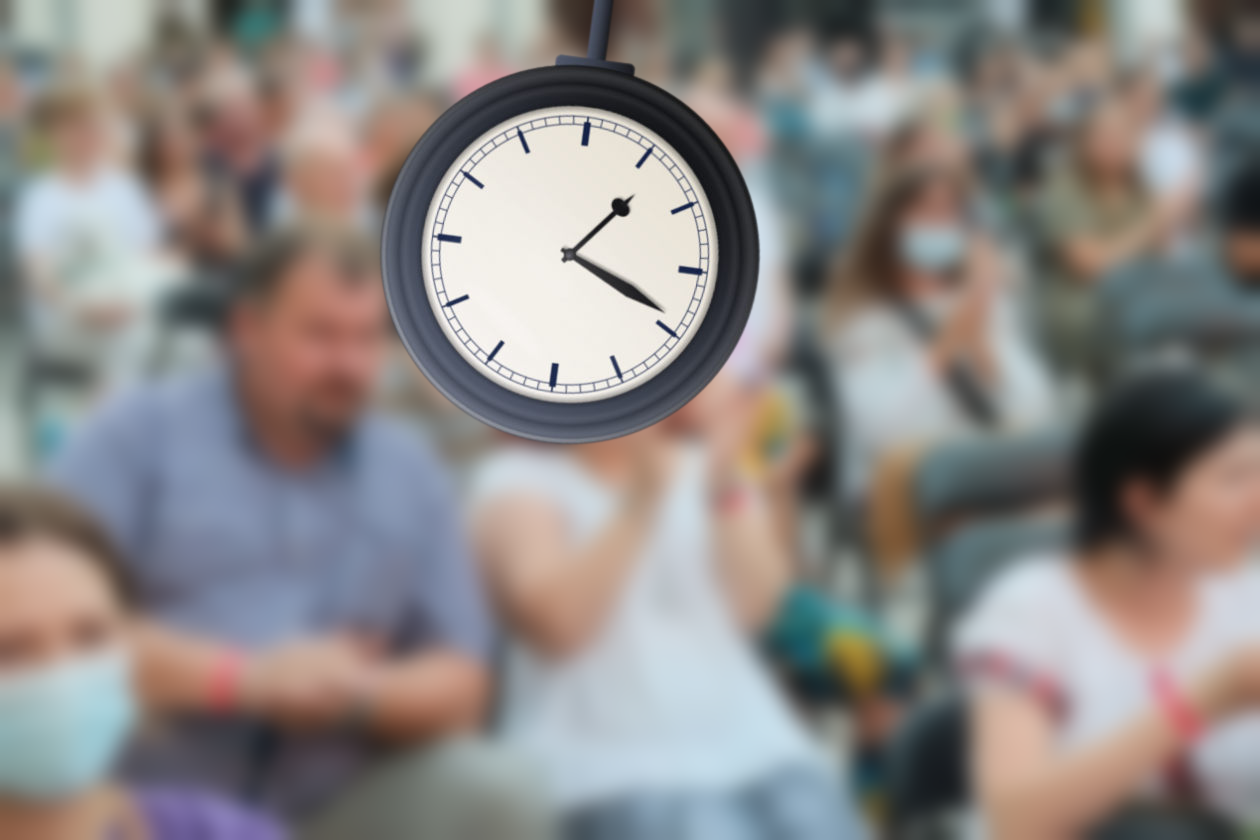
{"hour": 1, "minute": 19}
